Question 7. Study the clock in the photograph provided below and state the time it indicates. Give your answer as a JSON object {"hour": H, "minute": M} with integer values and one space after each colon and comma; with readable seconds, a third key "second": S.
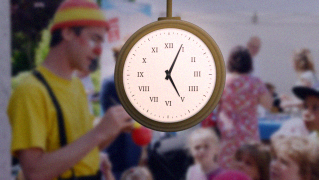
{"hour": 5, "minute": 4}
